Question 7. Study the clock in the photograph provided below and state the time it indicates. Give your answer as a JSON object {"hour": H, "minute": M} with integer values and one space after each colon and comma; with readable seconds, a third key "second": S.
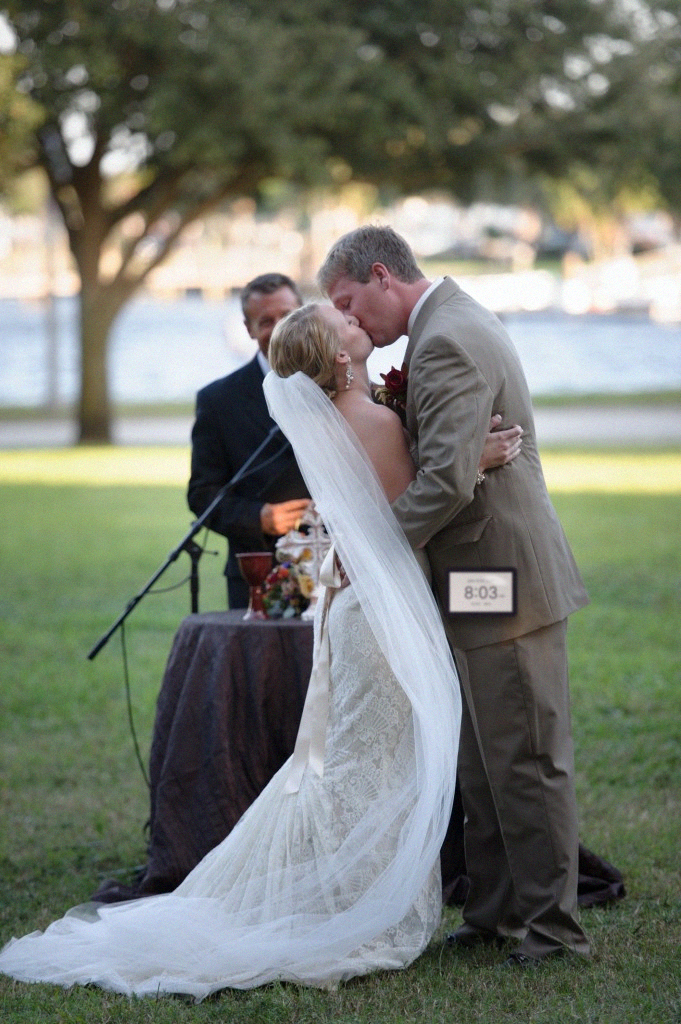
{"hour": 8, "minute": 3}
